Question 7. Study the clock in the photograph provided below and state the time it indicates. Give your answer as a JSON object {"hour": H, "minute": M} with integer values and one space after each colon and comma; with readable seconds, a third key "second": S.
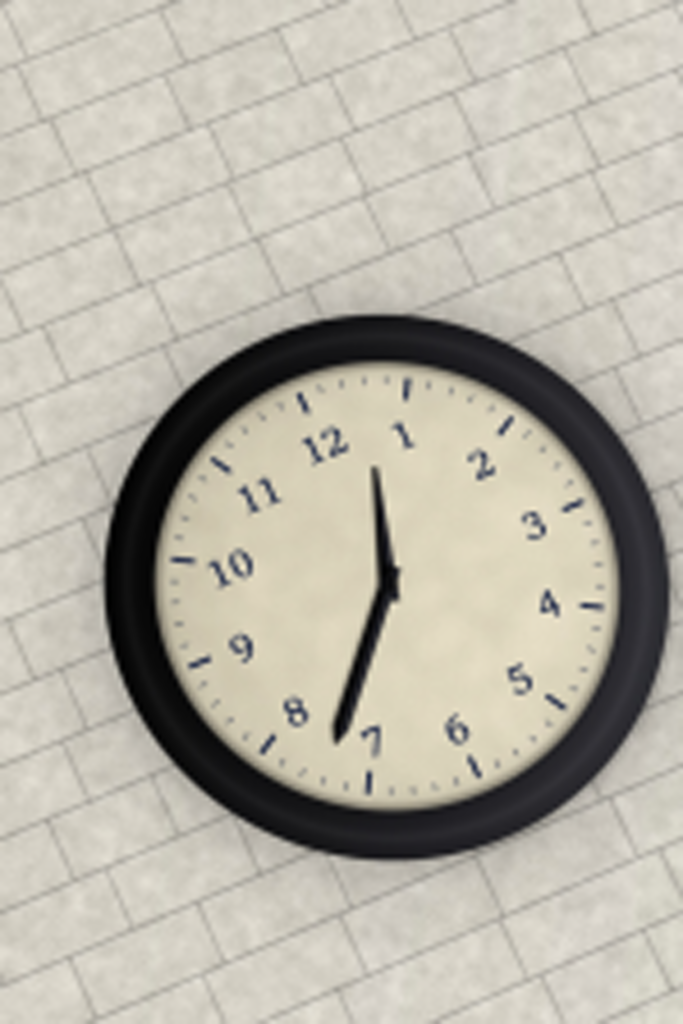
{"hour": 12, "minute": 37}
